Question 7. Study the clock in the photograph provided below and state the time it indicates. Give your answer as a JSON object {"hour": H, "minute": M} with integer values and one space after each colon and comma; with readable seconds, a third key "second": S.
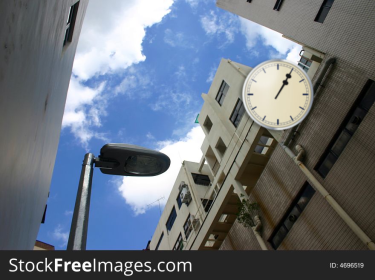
{"hour": 1, "minute": 5}
